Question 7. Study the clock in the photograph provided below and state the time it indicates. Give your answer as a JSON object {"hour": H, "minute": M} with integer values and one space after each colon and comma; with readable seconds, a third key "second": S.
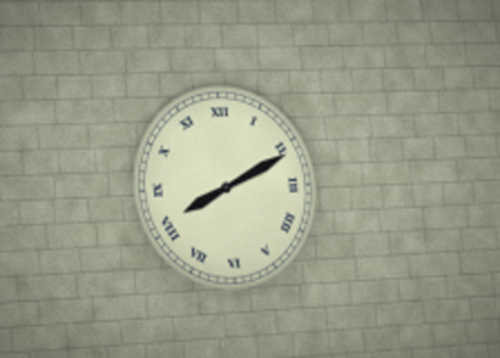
{"hour": 8, "minute": 11}
